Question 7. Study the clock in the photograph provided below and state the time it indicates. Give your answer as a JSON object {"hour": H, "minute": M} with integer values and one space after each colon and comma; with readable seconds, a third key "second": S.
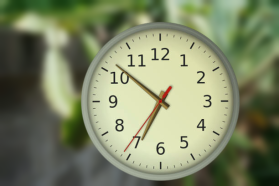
{"hour": 6, "minute": 51, "second": 36}
